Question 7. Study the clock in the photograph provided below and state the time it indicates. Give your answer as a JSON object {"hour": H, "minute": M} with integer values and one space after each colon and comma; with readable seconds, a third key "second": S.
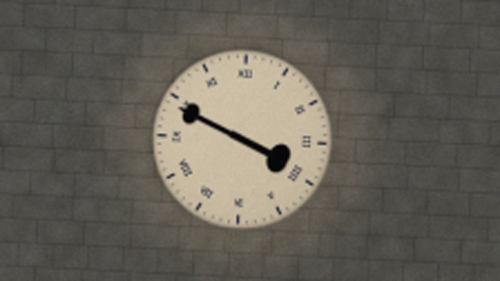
{"hour": 3, "minute": 49}
